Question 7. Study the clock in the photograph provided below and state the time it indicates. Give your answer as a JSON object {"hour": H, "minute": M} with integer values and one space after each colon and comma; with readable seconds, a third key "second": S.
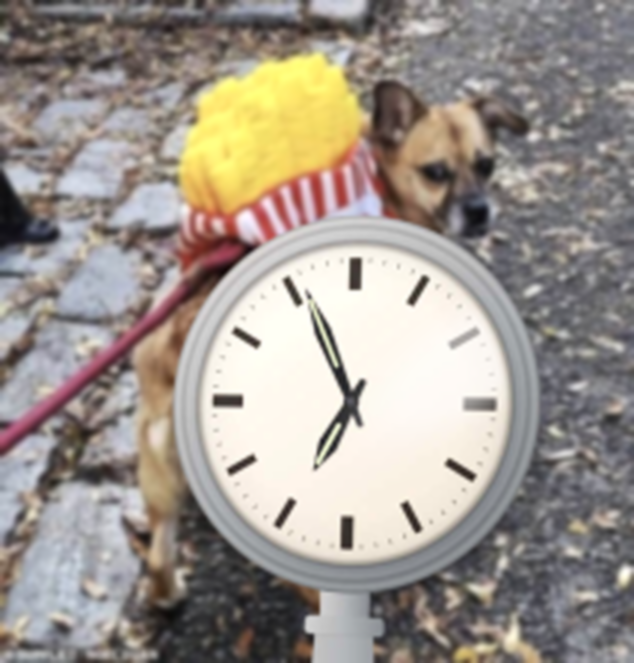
{"hour": 6, "minute": 56}
